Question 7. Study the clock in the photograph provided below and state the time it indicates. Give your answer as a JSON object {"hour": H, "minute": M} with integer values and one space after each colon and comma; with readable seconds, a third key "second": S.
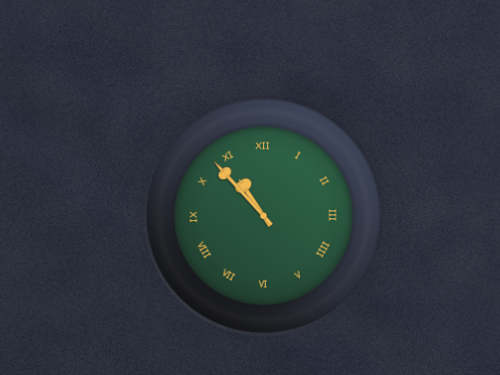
{"hour": 10, "minute": 53}
